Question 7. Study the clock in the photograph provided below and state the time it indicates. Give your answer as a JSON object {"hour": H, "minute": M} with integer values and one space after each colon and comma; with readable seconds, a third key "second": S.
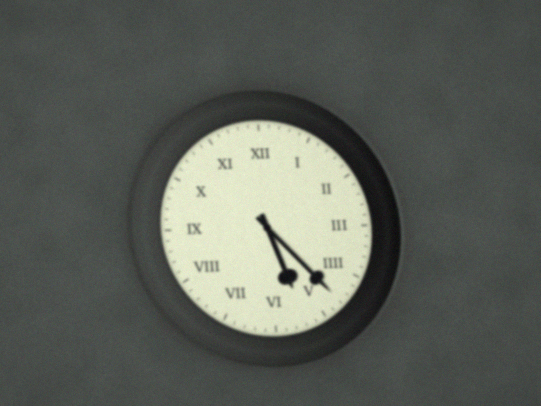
{"hour": 5, "minute": 23}
